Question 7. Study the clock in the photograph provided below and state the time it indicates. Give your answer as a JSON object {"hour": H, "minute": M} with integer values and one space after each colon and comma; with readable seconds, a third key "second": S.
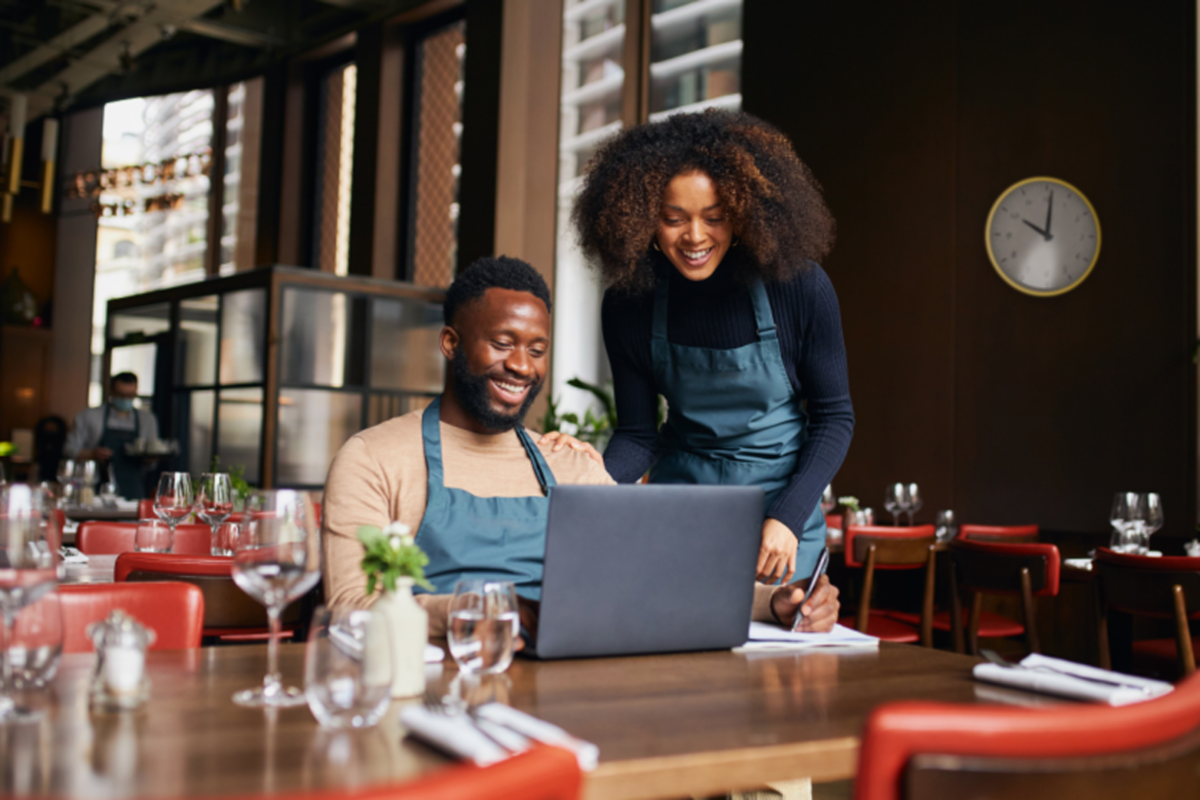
{"hour": 10, "minute": 1}
